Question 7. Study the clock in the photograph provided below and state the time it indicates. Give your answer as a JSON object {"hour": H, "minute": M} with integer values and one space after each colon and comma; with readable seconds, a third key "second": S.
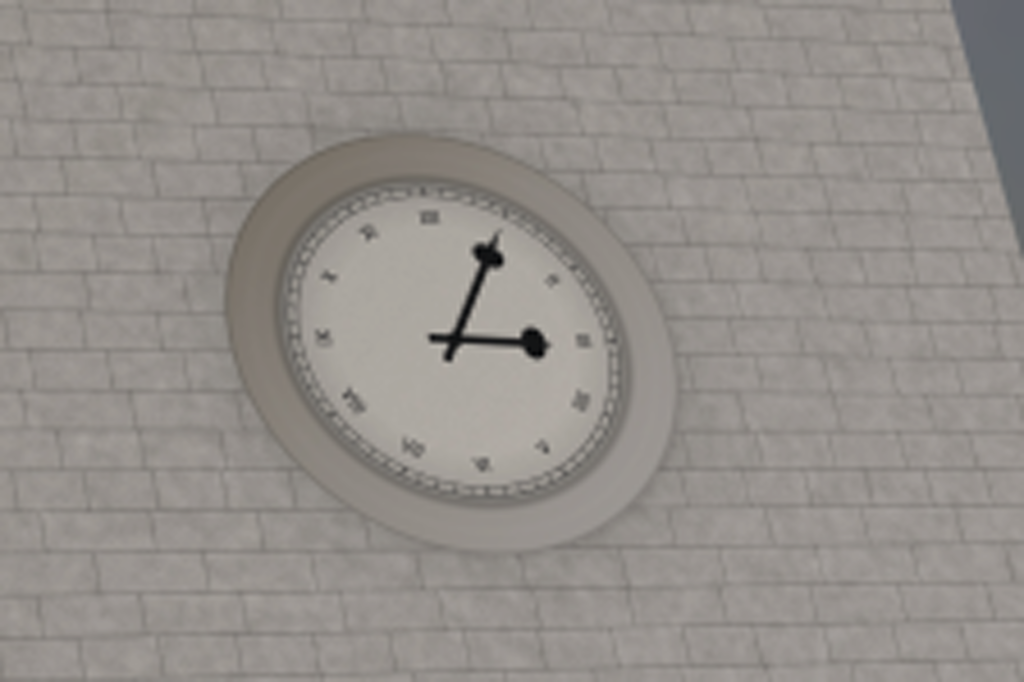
{"hour": 3, "minute": 5}
